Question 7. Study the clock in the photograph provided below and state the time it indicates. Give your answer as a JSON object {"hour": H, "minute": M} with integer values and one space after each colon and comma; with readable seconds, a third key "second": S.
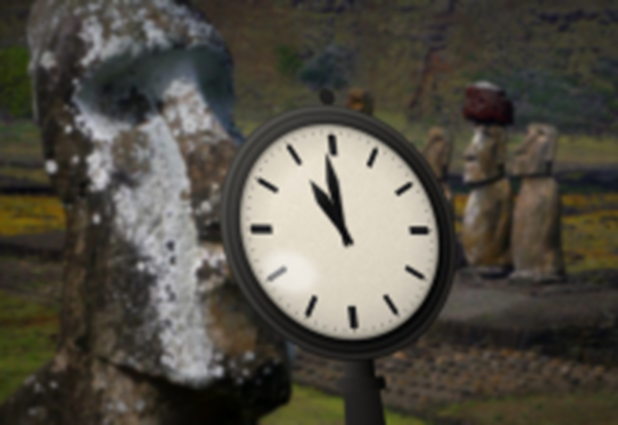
{"hour": 10, "minute": 59}
